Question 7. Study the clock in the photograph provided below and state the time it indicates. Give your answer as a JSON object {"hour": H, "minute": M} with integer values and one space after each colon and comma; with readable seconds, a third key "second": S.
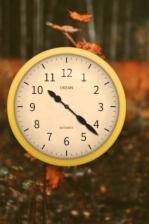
{"hour": 10, "minute": 22}
